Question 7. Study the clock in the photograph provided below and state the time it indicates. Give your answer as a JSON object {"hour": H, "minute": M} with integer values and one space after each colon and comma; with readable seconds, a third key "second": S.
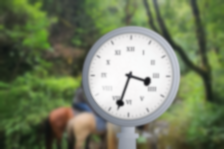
{"hour": 3, "minute": 33}
